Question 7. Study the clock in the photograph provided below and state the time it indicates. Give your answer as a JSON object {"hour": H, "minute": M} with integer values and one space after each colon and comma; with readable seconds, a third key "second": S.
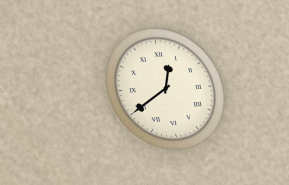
{"hour": 12, "minute": 40}
